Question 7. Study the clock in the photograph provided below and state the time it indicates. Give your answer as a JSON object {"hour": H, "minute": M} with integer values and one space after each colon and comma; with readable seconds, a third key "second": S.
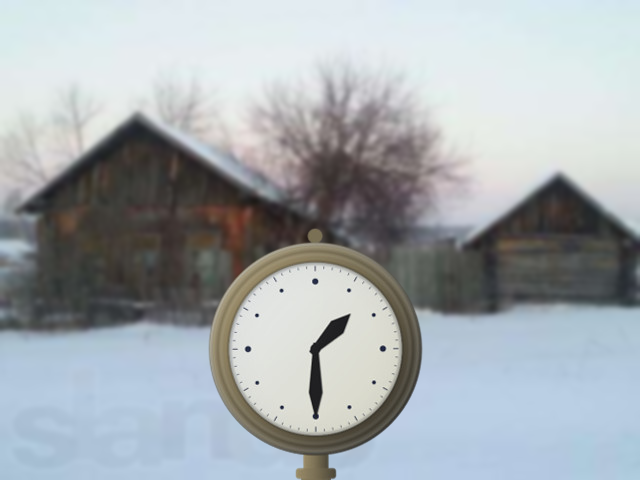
{"hour": 1, "minute": 30}
